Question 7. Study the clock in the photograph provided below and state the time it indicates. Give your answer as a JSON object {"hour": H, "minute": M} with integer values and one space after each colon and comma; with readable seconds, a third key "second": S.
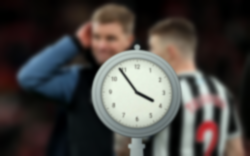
{"hour": 3, "minute": 54}
